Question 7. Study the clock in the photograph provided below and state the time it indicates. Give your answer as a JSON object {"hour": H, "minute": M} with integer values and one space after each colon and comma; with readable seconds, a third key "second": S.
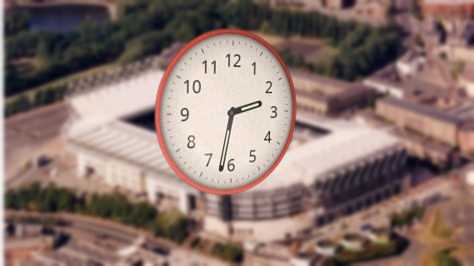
{"hour": 2, "minute": 32}
